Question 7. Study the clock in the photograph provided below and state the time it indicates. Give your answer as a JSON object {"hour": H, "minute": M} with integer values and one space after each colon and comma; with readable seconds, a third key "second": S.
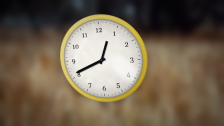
{"hour": 12, "minute": 41}
